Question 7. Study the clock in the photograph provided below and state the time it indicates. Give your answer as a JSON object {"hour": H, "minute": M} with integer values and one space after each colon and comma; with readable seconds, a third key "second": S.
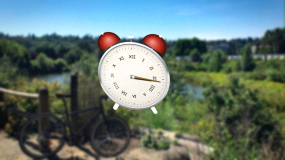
{"hour": 3, "minute": 16}
